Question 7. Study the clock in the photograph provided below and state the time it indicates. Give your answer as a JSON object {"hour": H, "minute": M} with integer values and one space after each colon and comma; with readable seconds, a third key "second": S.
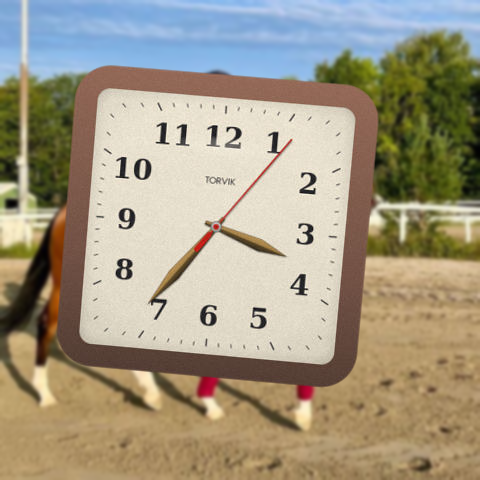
{"hour": 3, "minute": 36, "second": 6}
